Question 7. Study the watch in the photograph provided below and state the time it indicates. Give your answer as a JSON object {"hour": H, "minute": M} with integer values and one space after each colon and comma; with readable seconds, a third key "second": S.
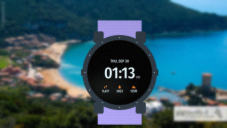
{"hour": 1, "minute": 13}
